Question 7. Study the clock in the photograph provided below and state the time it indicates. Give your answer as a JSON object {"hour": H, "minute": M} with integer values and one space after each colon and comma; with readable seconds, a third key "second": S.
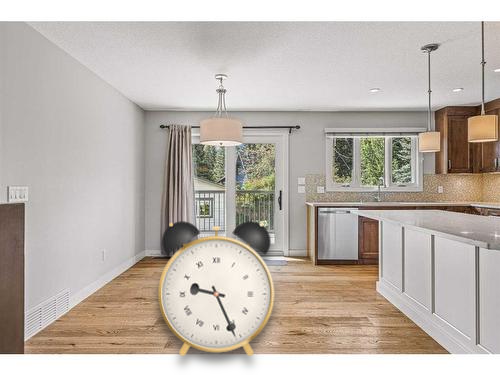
{"hour": 9, "minute": 26}
